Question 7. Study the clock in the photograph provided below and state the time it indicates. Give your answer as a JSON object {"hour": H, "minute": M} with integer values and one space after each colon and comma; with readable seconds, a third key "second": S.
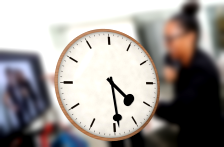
{"hour": 4, "minute": 29}
